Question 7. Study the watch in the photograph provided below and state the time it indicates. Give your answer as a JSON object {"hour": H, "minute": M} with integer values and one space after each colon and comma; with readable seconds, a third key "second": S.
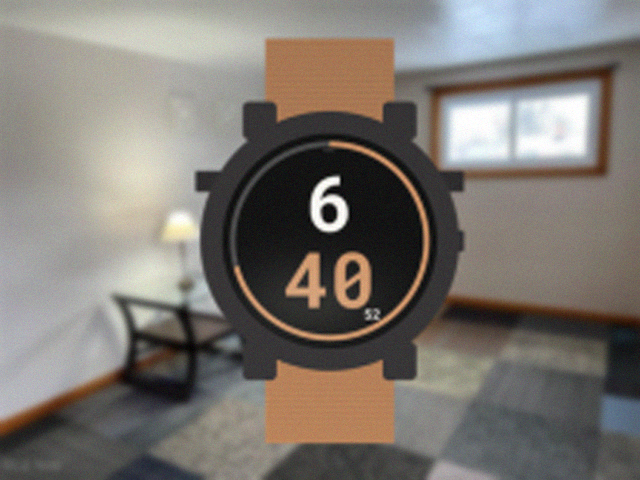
{"hour": 6, "minute": 40}
